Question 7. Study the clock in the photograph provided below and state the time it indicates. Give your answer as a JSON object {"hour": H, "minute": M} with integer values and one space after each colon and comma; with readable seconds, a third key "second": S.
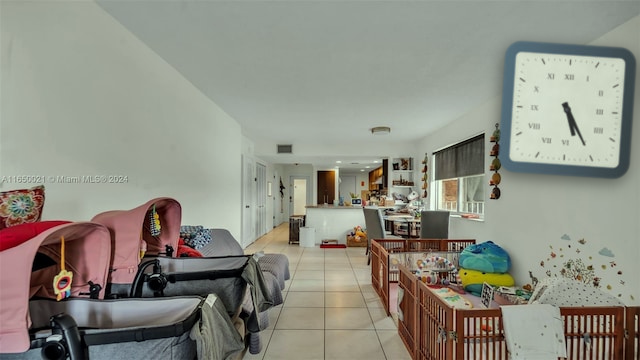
{"hour": 5, "minute": 25}
